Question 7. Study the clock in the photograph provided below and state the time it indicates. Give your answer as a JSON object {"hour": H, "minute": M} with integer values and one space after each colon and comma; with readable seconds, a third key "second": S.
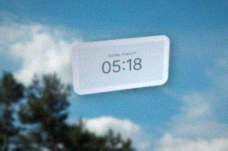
{"hour": 5, "minute": 18}
